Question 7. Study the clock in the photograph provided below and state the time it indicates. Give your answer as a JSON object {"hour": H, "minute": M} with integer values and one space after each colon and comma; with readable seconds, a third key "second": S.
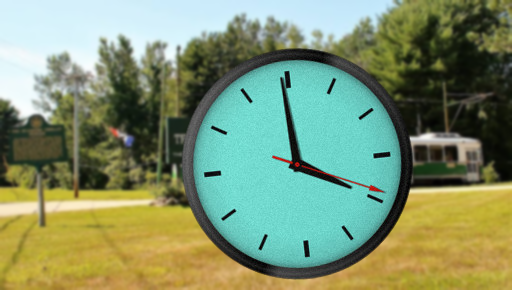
{"hour": 3, "minute": 59, "second": 19}
